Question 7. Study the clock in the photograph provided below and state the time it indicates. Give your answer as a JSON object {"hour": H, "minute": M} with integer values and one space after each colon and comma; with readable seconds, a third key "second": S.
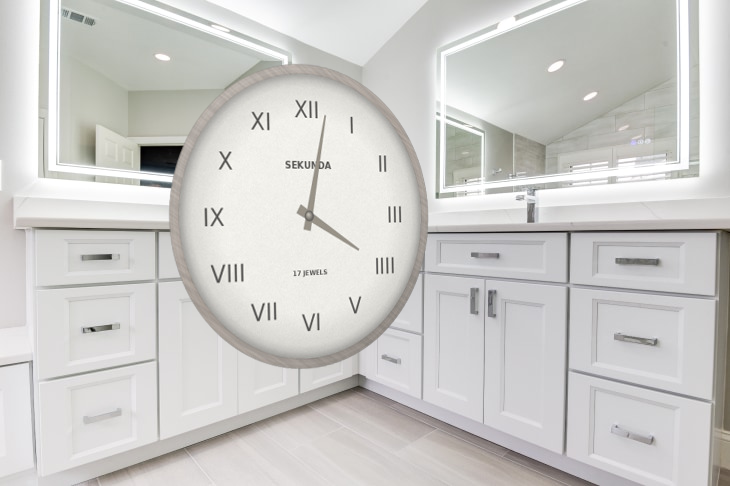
{"hour": 4, "minute": 2}
